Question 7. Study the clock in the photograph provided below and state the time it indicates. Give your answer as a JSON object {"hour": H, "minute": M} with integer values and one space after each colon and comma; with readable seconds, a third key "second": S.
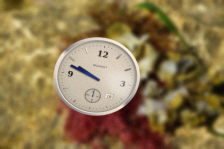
{"hour": 9, "minute": 48}
